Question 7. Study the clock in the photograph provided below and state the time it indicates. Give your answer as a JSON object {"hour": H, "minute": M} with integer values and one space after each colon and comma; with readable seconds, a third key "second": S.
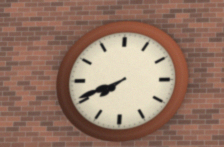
{"hour": 7, "minute": 41}
